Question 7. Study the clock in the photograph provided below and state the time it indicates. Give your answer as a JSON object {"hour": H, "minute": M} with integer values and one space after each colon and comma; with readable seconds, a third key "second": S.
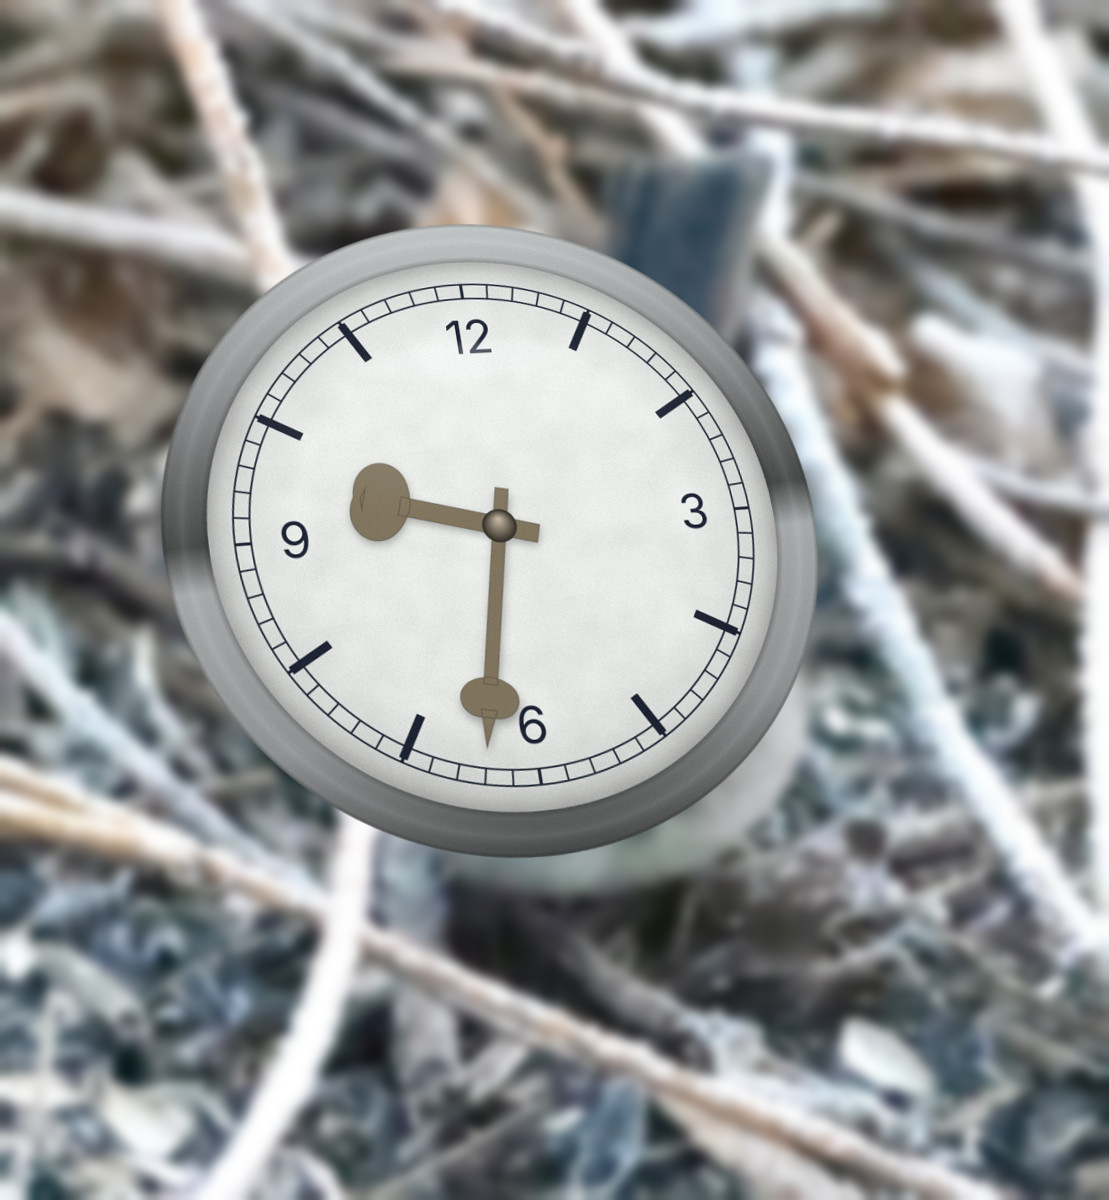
{"hour": 9, "minute": 32}
